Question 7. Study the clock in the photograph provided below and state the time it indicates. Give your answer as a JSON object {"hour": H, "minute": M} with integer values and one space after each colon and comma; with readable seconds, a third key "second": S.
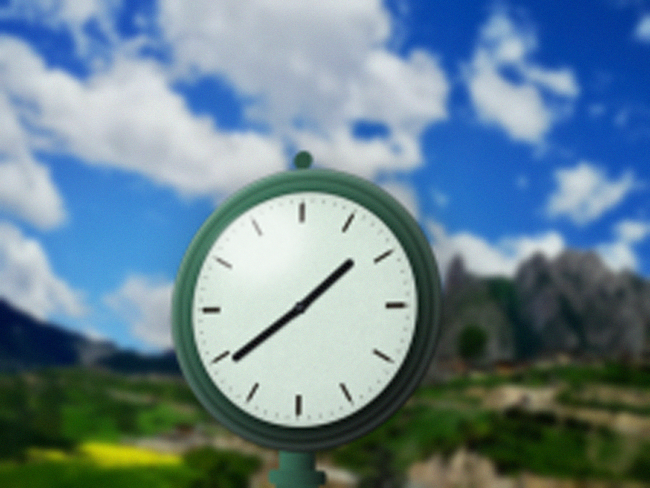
{"hour": 1, "minute": 39}
